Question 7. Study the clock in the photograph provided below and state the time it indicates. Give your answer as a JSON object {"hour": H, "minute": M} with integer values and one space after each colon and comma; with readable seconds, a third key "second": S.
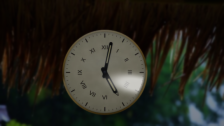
{"hour": 5, "minute": 2}
